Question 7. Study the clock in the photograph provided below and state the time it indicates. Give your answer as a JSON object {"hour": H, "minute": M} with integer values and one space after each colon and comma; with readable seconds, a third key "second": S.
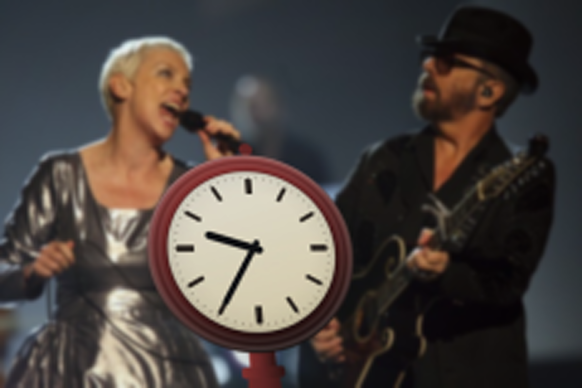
{"hour": 9, "minute": 35}
